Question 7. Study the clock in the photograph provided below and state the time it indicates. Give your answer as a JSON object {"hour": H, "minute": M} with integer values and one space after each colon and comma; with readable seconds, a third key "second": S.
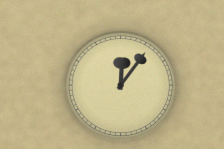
{"hour": 12, "minute": 6}
